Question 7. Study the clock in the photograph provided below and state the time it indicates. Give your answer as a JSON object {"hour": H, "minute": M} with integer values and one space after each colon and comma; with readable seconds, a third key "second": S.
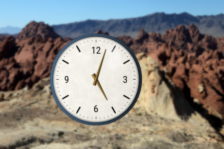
{"hour": 5, "minute": 3}
